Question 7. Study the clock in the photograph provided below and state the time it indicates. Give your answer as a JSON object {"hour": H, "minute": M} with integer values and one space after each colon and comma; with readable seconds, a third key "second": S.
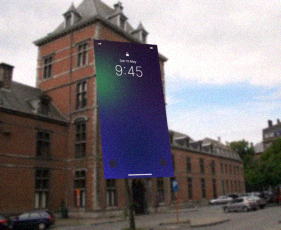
{"hour": 9, "minute": 45}
